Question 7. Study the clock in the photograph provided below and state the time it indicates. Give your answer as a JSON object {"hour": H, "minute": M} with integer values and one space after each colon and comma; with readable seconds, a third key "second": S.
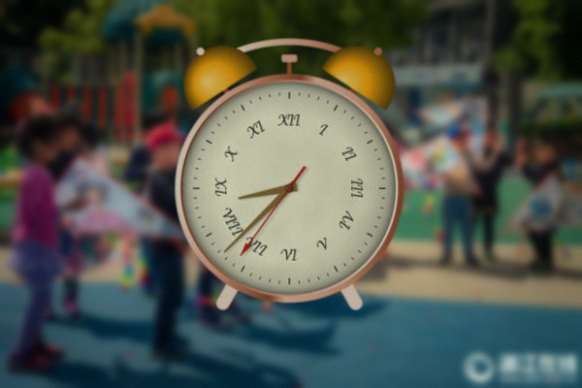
{"hour": 8, "minute": 37, "second": 36}
